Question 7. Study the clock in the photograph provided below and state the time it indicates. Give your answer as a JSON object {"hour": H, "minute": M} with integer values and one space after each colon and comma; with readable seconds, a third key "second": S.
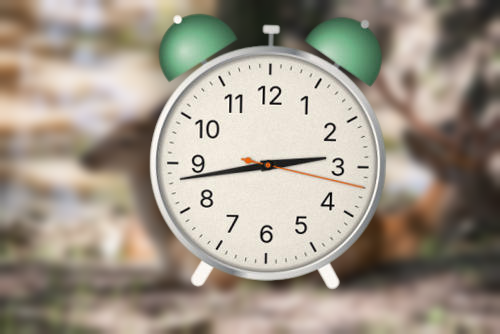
{"hour": 2, "minute": 43, "second": 17}
